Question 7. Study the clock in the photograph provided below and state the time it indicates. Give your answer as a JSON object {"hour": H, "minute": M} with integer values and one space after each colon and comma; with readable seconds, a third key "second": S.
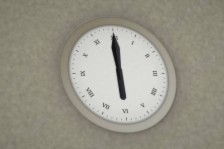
{"hour": 6, "minute": 0}
